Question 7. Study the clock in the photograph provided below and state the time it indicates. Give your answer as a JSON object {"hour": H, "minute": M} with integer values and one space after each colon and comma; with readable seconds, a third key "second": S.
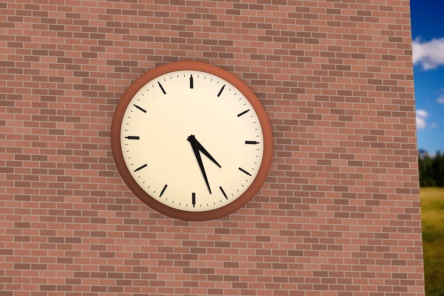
{"hour": 4, "minute": 27}
